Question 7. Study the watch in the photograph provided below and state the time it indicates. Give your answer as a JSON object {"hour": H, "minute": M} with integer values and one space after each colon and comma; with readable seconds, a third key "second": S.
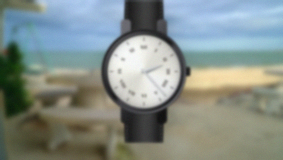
{"hour": 2, "minute": 23}
